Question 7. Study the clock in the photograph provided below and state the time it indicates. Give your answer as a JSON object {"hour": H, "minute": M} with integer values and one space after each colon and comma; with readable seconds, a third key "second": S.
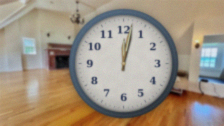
{"hour": 12, "minute": 2}
